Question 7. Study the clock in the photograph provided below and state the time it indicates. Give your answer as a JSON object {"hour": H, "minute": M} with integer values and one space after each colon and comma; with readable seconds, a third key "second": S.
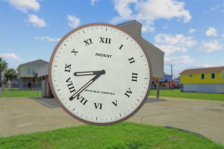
{"hour": 8, "minute": 37}
